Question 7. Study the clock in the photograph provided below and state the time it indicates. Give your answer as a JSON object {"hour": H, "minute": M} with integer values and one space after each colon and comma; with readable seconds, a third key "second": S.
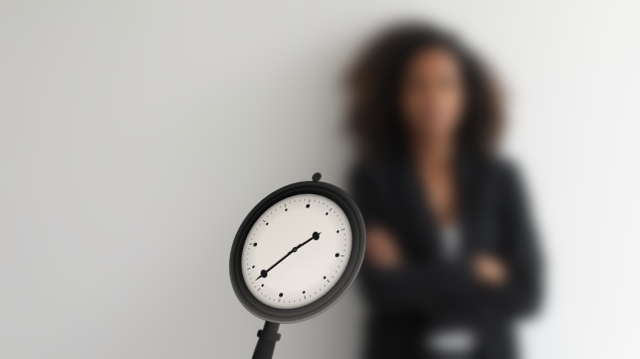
{"hour": 1, "minute": 37}
